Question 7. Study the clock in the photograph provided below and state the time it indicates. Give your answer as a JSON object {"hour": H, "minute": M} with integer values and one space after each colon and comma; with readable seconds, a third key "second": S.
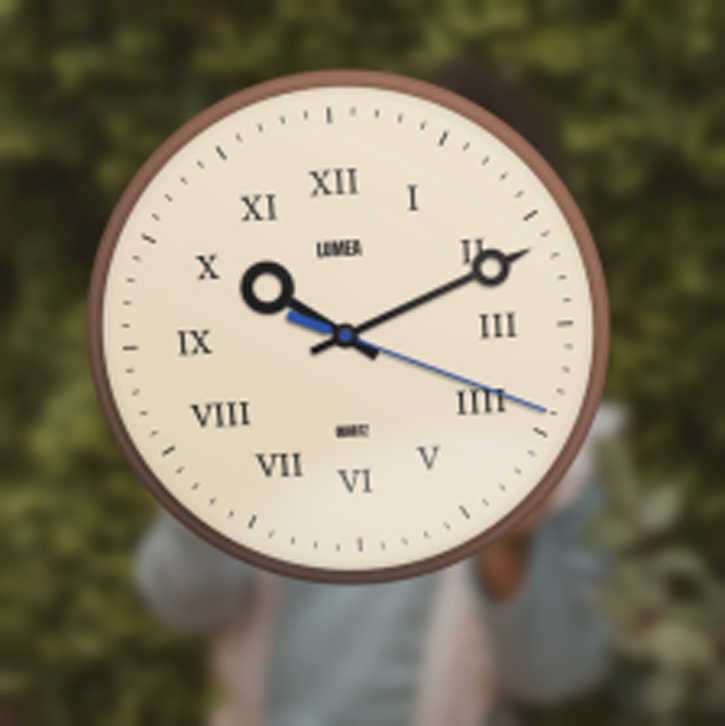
{"hour": 10, "minute": 11, "second": 19}
